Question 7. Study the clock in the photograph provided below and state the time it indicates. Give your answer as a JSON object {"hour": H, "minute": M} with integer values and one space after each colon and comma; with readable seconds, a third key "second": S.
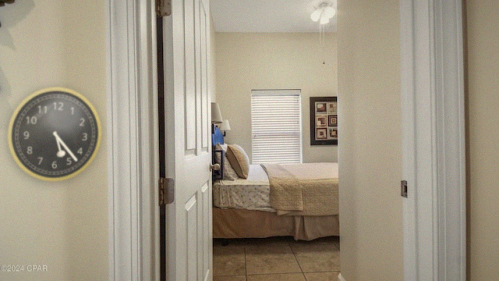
{"hour": 5, "minute": 23}
